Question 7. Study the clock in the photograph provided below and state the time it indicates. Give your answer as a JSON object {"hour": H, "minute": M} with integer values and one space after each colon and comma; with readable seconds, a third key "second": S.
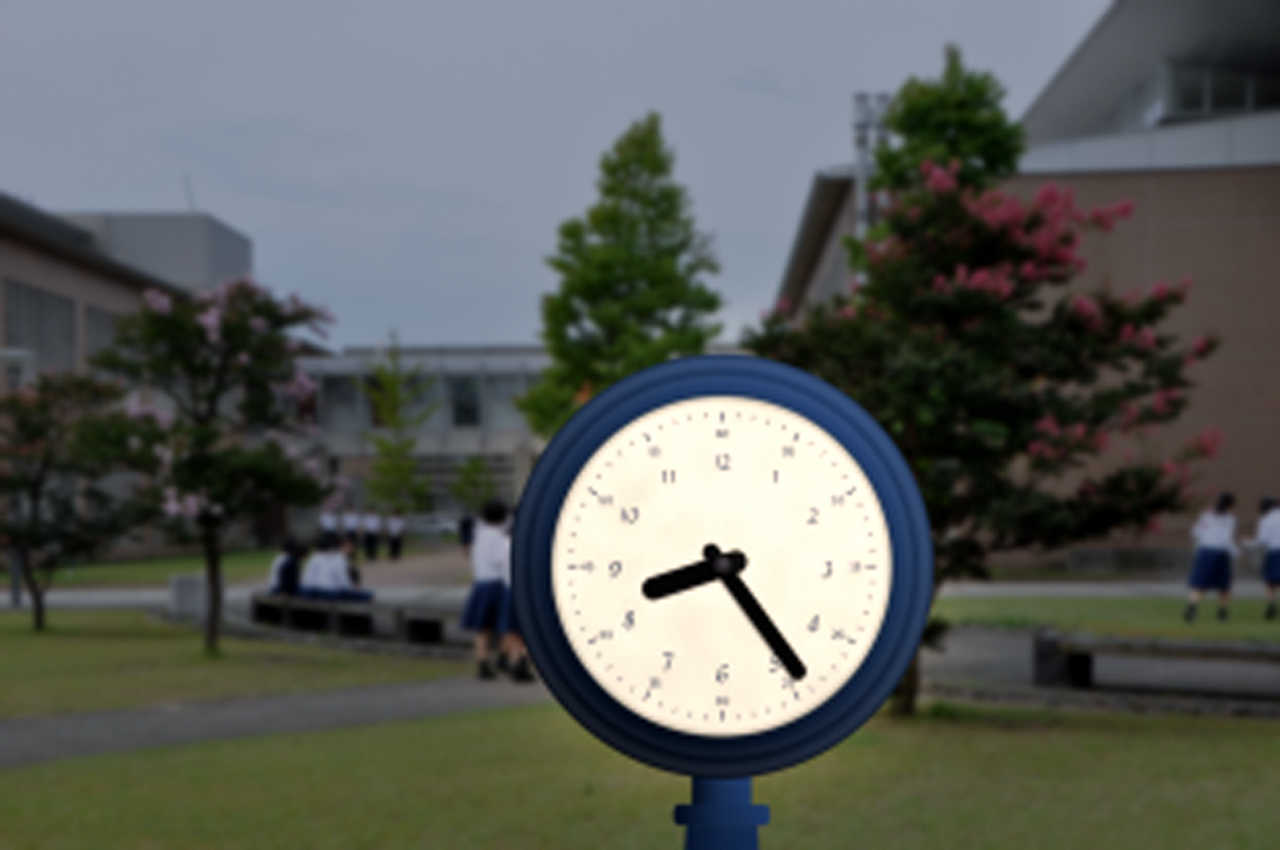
{"hour": 8, "minute": 24}
